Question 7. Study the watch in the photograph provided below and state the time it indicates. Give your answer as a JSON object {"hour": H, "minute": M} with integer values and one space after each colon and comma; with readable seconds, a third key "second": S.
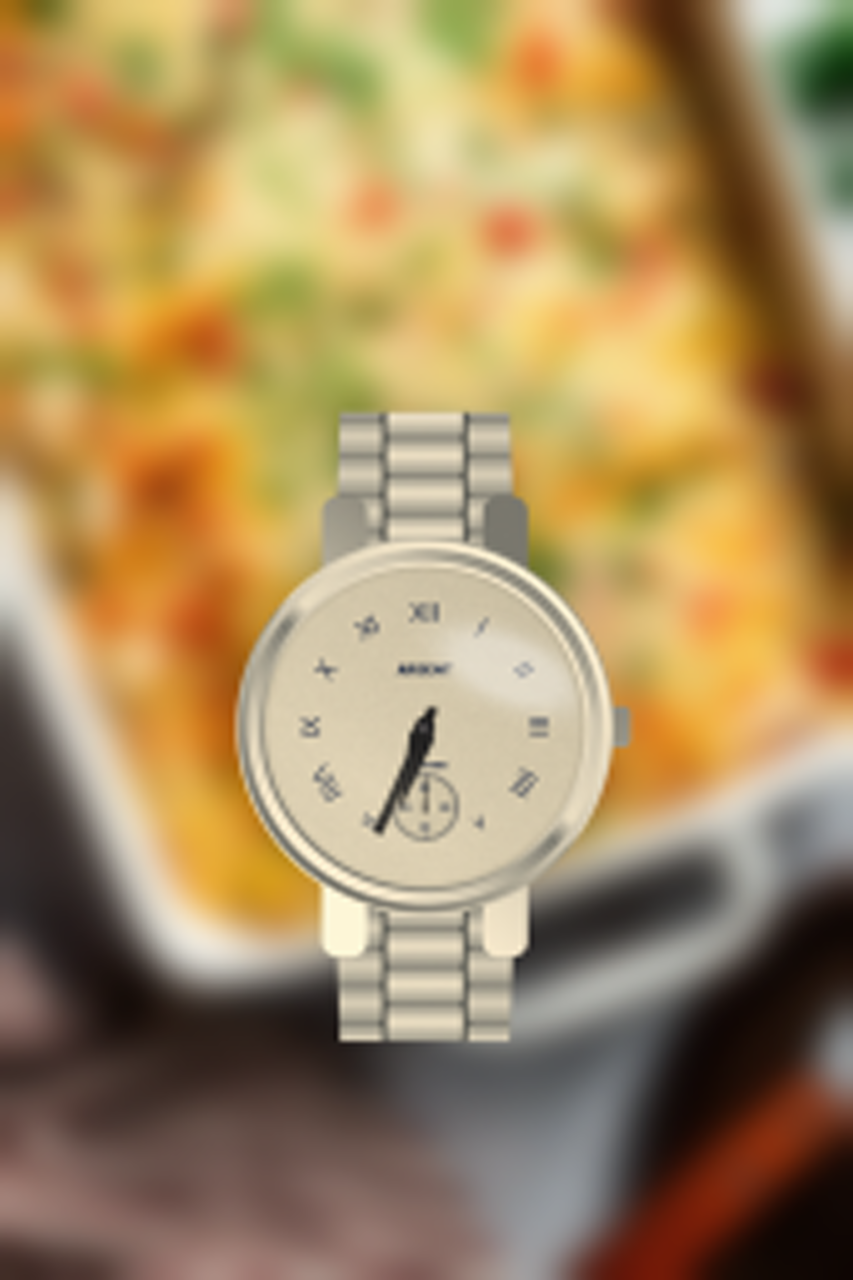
{"hour": 6, "minute": 34}
